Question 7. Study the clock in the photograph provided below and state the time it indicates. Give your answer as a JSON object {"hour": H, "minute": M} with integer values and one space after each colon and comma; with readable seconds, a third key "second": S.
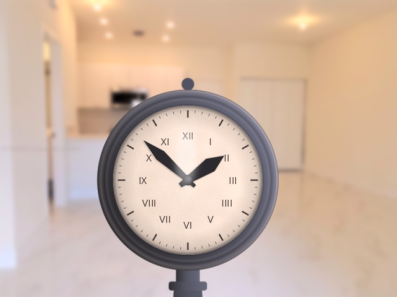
{"hour": 1, "minute": 52}
